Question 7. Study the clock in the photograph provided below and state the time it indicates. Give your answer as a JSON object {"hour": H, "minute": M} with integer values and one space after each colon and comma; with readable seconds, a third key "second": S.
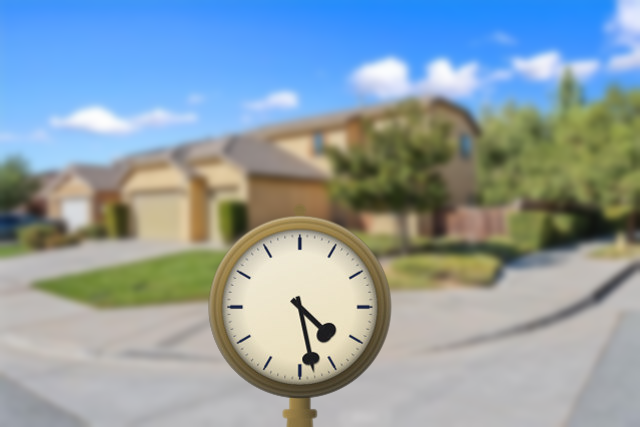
{"hour": 4, "minute": 28}
